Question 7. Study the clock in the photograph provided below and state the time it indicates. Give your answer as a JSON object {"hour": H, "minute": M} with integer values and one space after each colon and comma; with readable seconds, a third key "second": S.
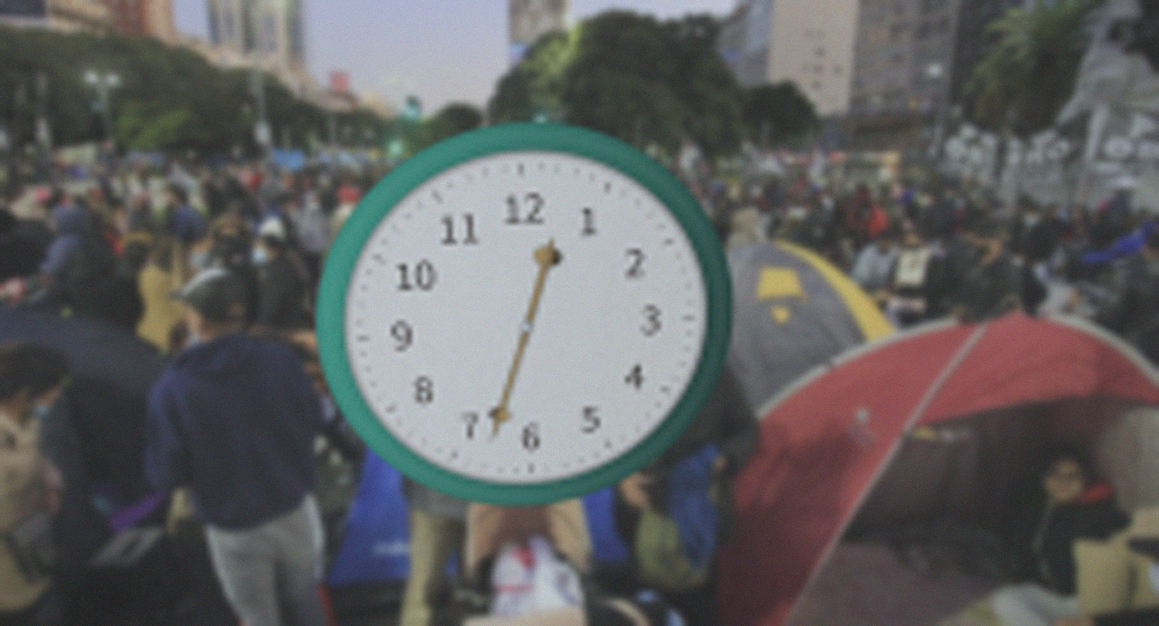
{"hour": 12, "minute": 33}
